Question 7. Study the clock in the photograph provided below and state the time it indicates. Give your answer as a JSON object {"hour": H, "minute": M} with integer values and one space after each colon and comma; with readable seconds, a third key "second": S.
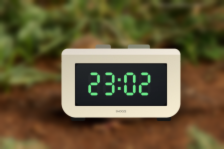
{"hour": 23, "minute": 2}
